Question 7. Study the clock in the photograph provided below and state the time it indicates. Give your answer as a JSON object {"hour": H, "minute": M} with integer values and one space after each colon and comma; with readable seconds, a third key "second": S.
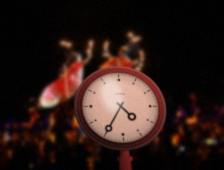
{"hour": 4, "minute": 35}
